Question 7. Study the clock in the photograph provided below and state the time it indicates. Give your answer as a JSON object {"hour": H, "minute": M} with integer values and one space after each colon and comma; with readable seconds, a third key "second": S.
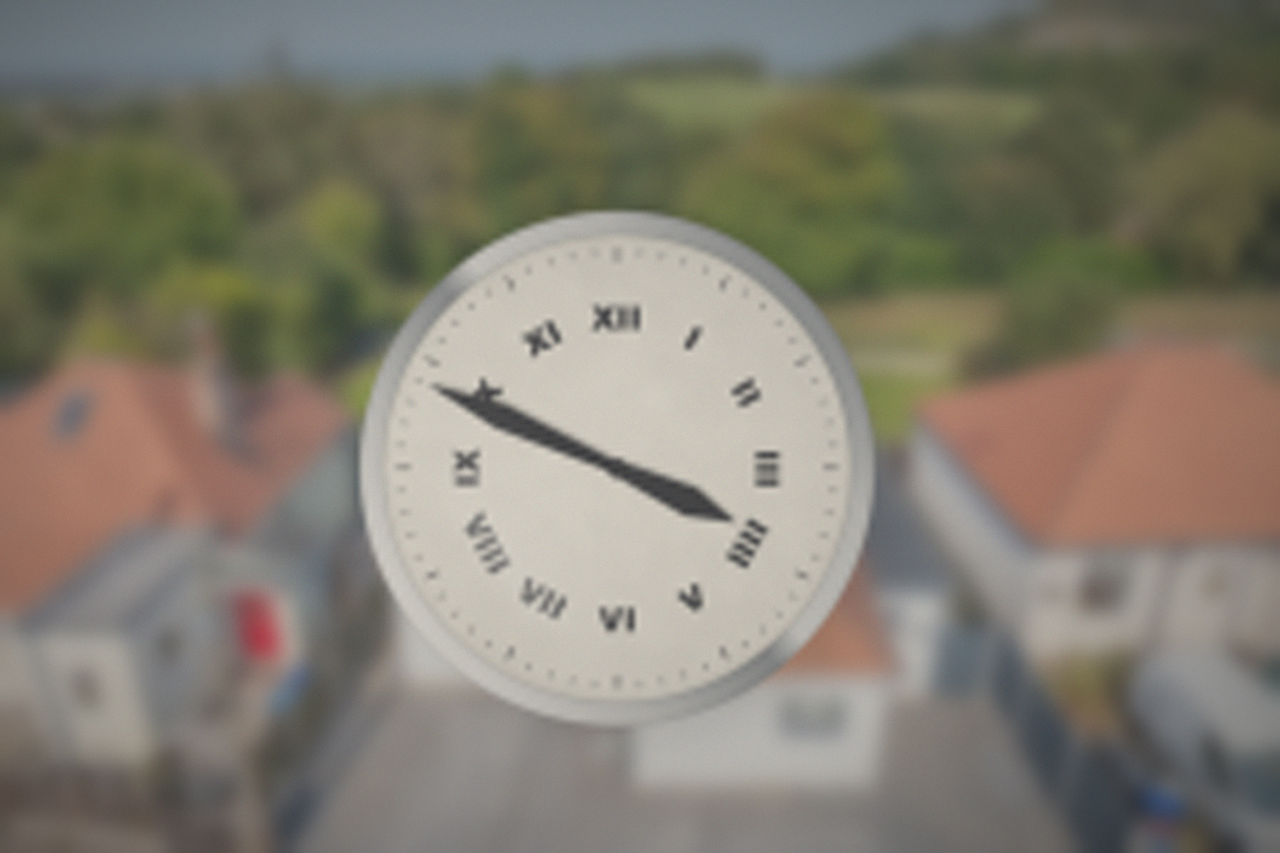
{"hour": 3, "minute": 49}
